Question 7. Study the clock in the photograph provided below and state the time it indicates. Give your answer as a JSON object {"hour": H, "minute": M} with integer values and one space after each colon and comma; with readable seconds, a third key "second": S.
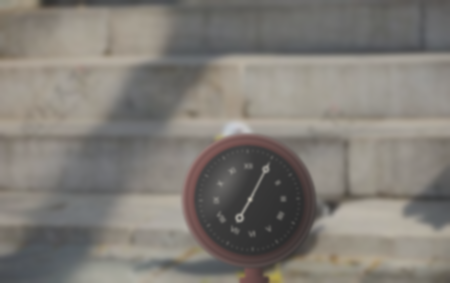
{"hour": 7, "minute": 5}
